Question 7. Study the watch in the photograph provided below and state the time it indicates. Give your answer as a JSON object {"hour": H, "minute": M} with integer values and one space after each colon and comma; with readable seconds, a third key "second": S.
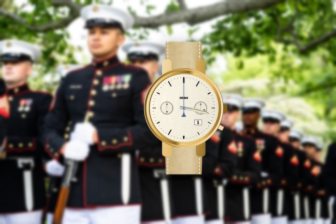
{"hour": 3, "minute": 17}
